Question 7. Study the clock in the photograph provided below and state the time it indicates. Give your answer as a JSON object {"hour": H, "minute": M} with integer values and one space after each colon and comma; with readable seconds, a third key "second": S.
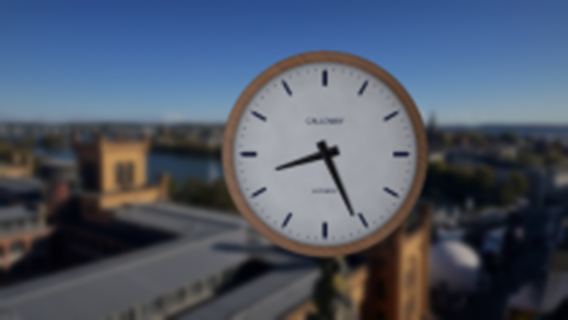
{"hour": 8, "minute": 26}
